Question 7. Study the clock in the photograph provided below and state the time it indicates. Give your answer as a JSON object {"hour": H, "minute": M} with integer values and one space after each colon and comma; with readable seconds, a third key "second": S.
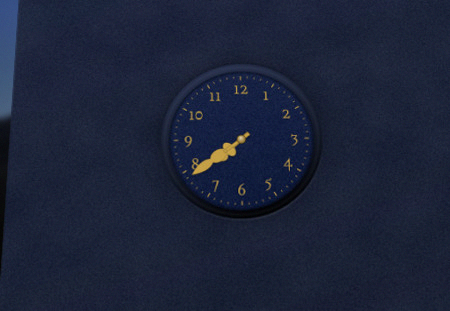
{"hour": 7, "minute": 39}
